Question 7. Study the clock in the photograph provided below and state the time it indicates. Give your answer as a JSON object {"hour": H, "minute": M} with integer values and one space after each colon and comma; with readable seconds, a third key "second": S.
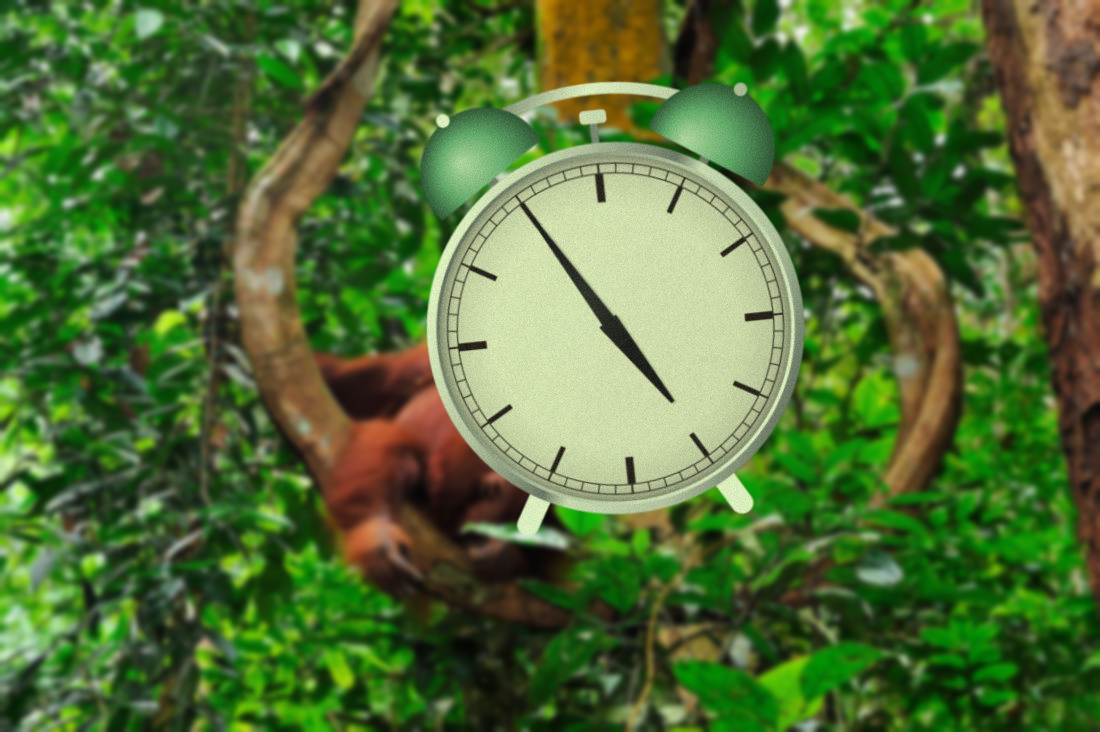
{"hour": 4, "minute": 55}
